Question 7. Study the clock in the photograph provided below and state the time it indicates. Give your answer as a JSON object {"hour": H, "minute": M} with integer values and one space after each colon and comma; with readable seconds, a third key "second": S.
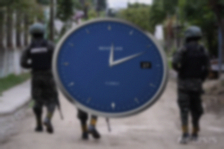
{"hour": 12, "minute": 11}
